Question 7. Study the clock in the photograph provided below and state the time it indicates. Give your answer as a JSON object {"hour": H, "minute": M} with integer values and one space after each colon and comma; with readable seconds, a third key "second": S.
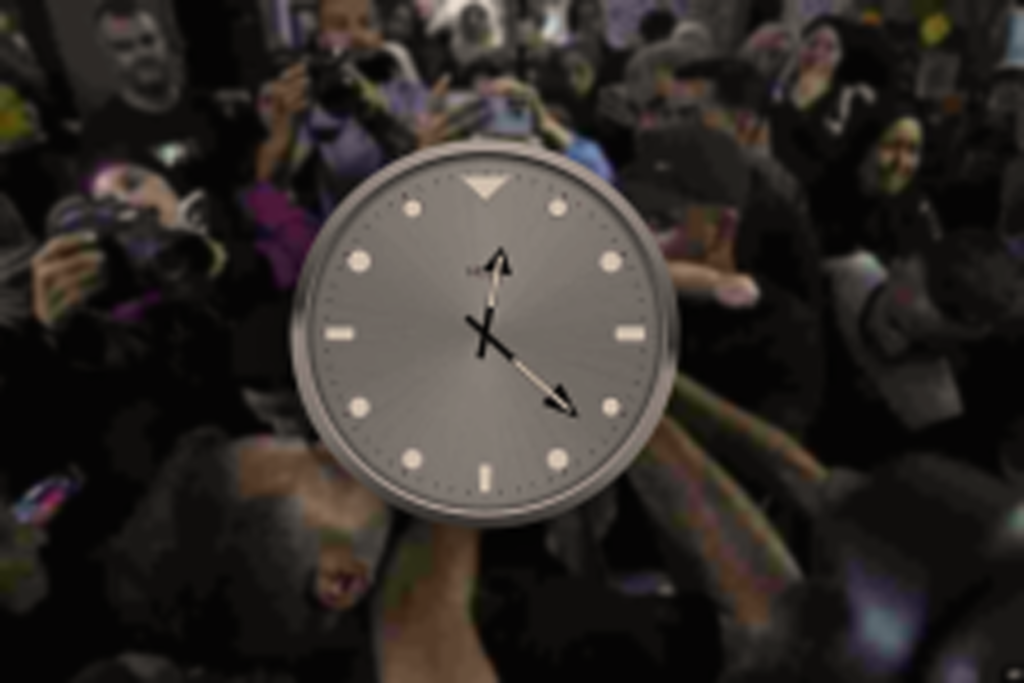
{"hour": 12, "minute": 22}
